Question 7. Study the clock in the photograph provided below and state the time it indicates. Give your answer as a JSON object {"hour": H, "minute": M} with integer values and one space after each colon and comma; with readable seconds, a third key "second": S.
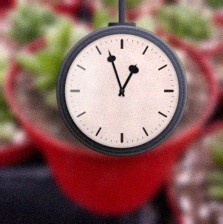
{"hour": 12, "minute": 57}
